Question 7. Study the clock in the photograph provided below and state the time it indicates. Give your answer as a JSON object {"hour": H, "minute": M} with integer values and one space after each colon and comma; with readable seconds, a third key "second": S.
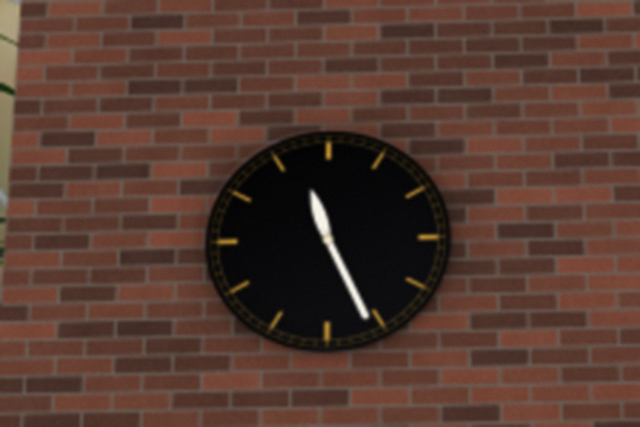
{"hour": 11, "minute": 26}
